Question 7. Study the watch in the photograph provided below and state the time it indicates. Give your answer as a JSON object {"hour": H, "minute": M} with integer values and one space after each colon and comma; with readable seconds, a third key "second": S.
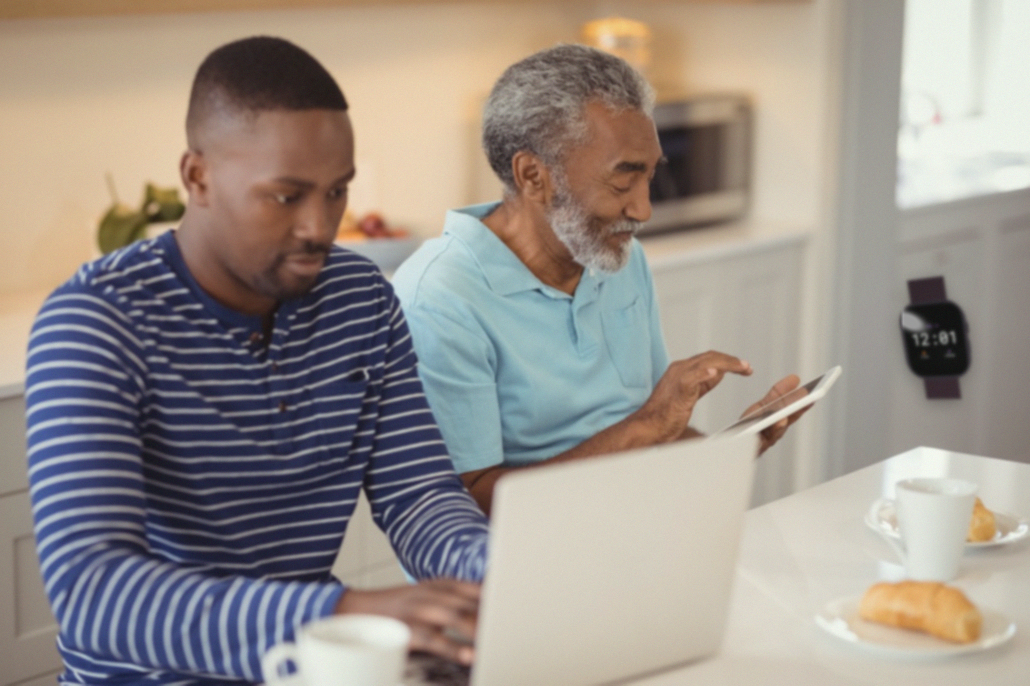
{"hour": 12, "minute": 1}
